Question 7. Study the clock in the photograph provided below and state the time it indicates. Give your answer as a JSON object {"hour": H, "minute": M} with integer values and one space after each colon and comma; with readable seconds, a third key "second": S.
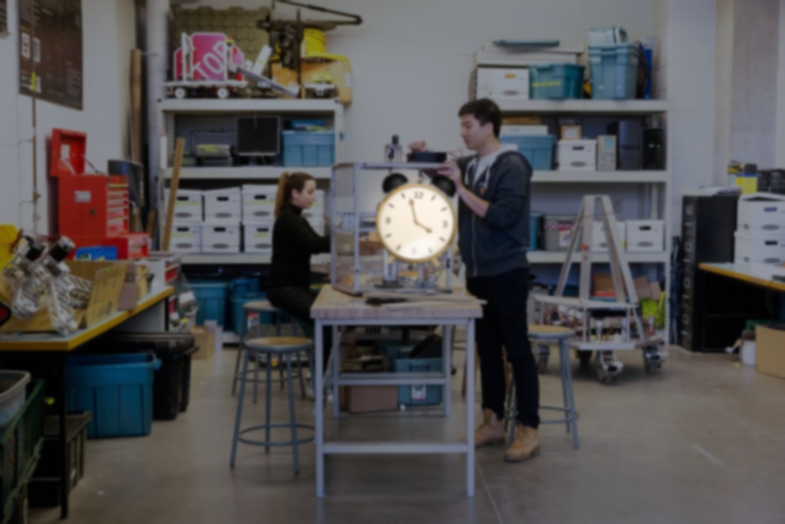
{"hour": 3, "minute": 57}
